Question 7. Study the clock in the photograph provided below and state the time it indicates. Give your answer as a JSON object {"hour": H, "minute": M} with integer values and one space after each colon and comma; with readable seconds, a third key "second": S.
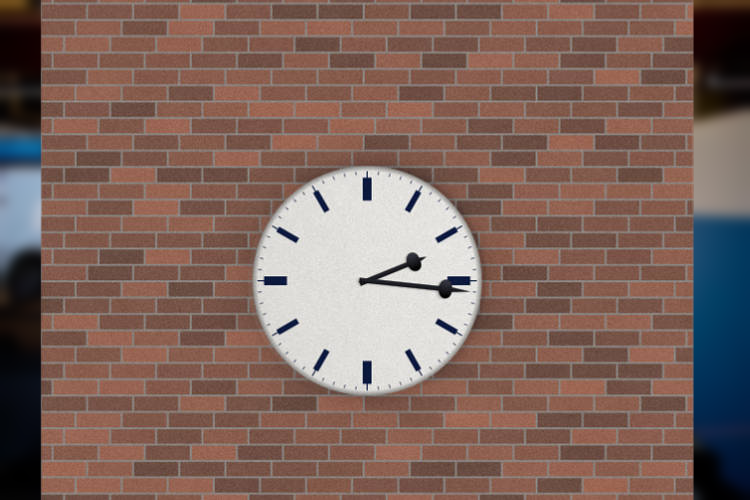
{"hour": 2, "minute": 16}
